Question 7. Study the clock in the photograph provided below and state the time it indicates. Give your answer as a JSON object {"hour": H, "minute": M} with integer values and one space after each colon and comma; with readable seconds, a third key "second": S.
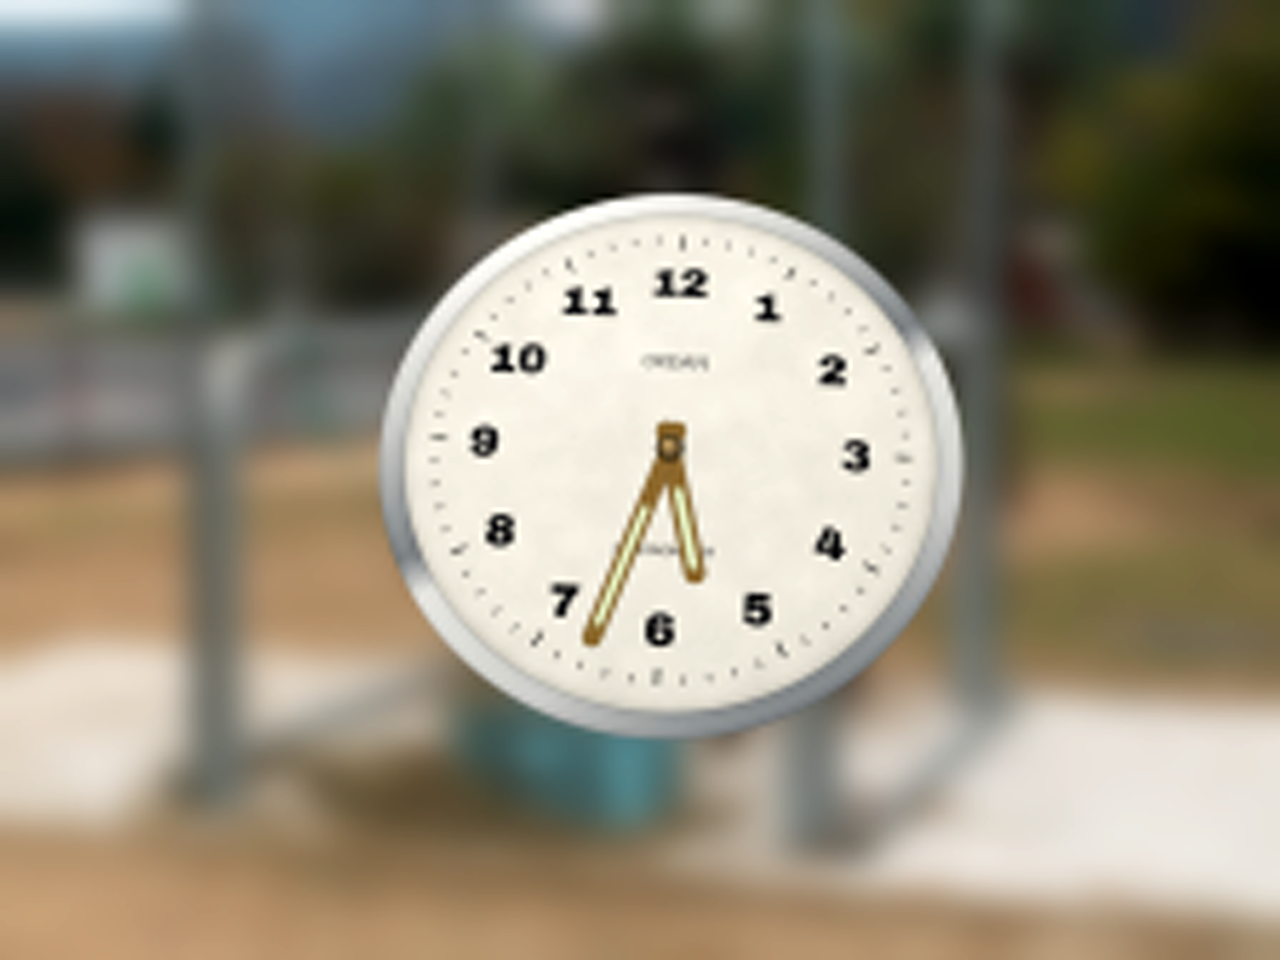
{"hour": 5, "minute": 33}
